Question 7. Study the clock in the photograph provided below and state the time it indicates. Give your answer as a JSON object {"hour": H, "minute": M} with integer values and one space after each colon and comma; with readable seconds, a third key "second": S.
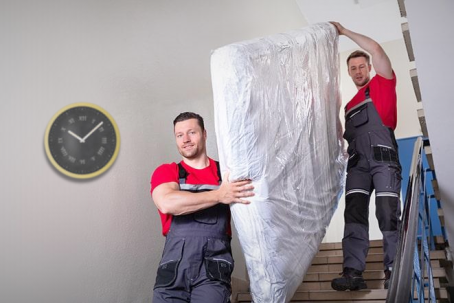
{"hour": 10, "minute": 8}
